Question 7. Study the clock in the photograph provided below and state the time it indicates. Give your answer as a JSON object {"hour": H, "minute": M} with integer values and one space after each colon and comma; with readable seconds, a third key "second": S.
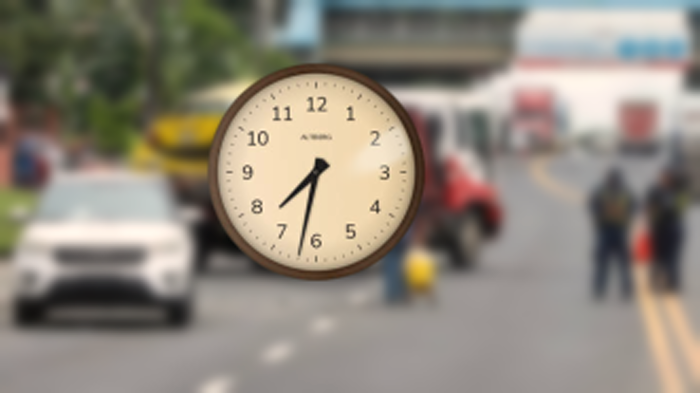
{"hour": 7, "minute": 32}
